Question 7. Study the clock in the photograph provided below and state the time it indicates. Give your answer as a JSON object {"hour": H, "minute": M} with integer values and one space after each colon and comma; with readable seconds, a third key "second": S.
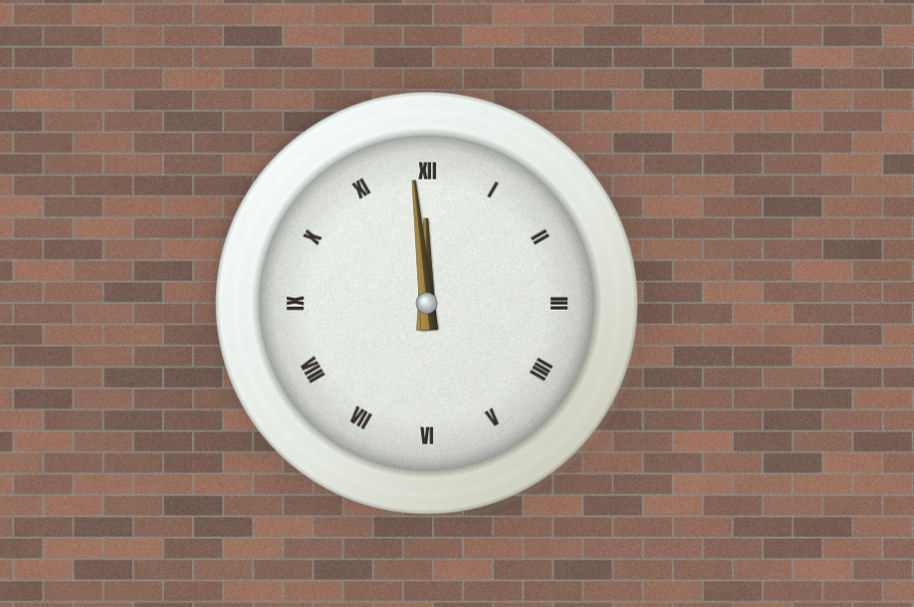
{"hour": 11, "minute": 59}
